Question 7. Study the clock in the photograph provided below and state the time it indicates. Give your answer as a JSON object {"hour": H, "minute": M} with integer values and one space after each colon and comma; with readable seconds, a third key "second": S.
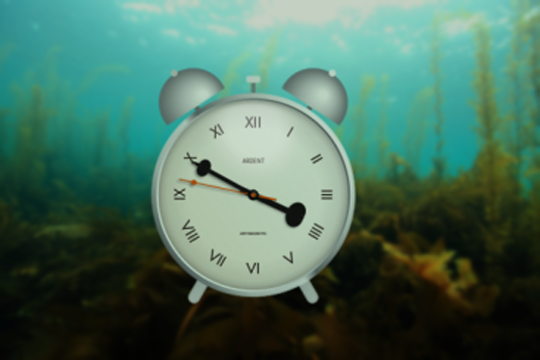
{"hour": 3, "minute": 49, "second": 47}
